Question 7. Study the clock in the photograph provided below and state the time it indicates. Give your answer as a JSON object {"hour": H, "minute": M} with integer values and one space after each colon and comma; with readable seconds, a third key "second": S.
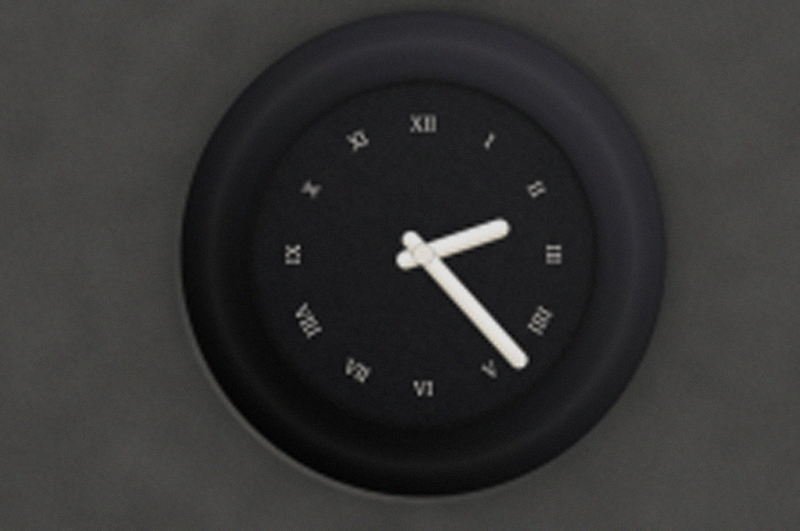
{"hour": 2, "minute": 23}
